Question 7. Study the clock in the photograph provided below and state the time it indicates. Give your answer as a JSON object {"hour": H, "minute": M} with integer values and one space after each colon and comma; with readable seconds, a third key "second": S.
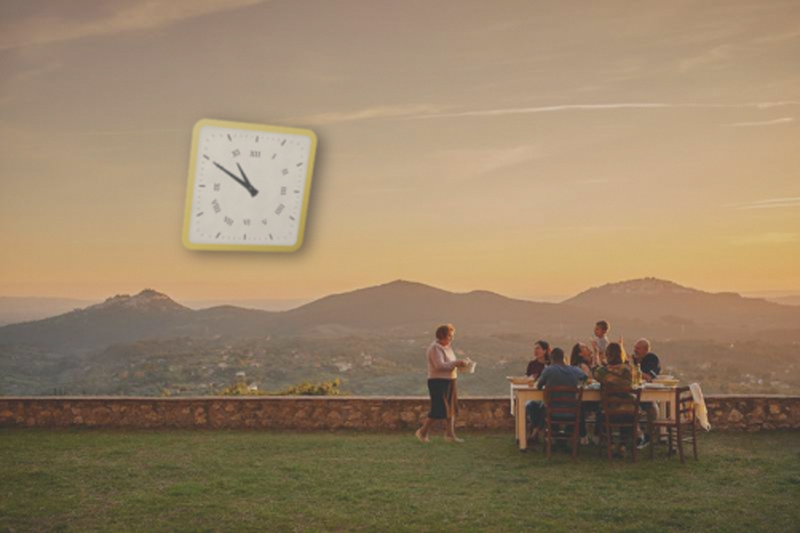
{"hour": 10, "minute": 50}
